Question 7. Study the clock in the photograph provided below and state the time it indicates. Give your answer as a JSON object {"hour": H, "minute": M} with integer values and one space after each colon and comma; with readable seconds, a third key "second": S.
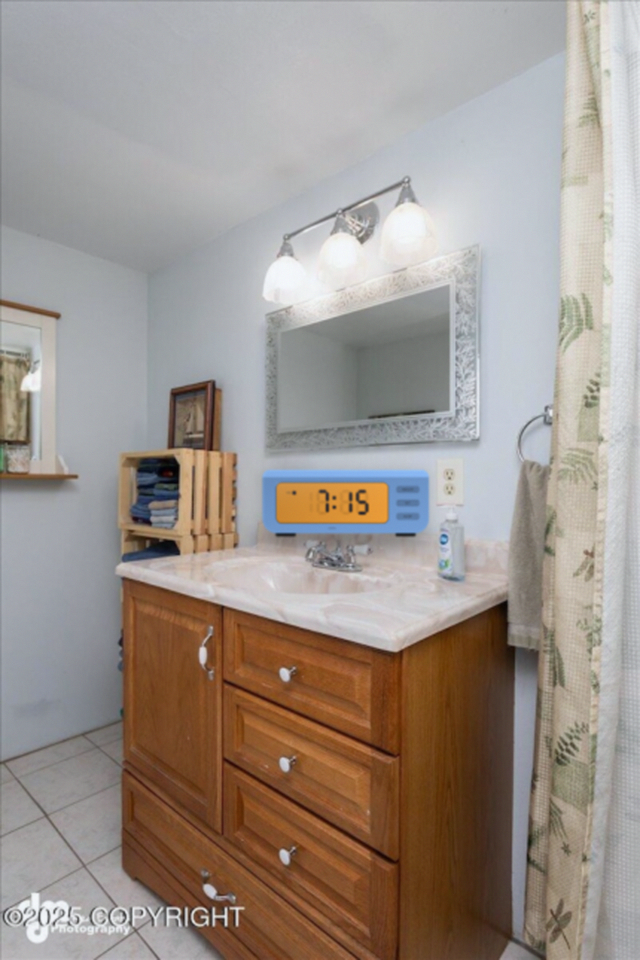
{"hour": 7, "minute": 15}
